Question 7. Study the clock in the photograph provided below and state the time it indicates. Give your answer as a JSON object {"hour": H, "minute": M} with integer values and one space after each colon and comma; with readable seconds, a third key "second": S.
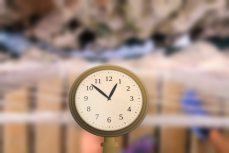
{"hour": 12, "minute": 52}
